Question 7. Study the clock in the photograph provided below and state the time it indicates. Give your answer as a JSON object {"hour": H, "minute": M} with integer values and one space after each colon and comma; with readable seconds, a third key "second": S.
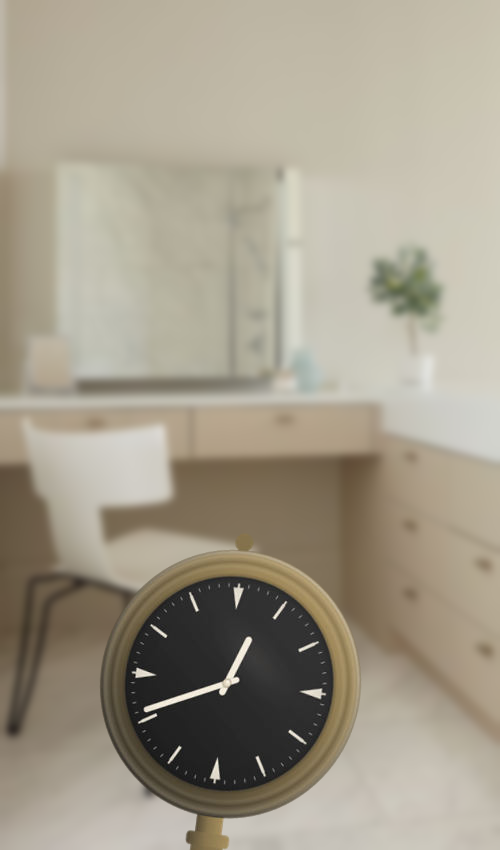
{"hour": 12, "minute": 41}
